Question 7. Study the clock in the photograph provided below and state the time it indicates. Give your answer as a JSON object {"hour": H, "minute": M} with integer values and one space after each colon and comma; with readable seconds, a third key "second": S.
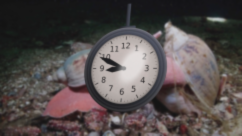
{"hour": 8, "minute": 49}
